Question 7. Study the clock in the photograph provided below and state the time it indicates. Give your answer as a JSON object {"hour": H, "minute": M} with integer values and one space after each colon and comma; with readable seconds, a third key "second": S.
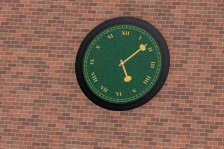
{"hour": 5, "minute": 8}
